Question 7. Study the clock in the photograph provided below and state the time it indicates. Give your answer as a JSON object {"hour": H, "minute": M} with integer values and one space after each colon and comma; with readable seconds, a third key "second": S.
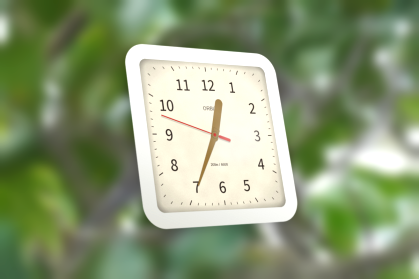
{"hour": 12, "minute": 34, "second": 48}
